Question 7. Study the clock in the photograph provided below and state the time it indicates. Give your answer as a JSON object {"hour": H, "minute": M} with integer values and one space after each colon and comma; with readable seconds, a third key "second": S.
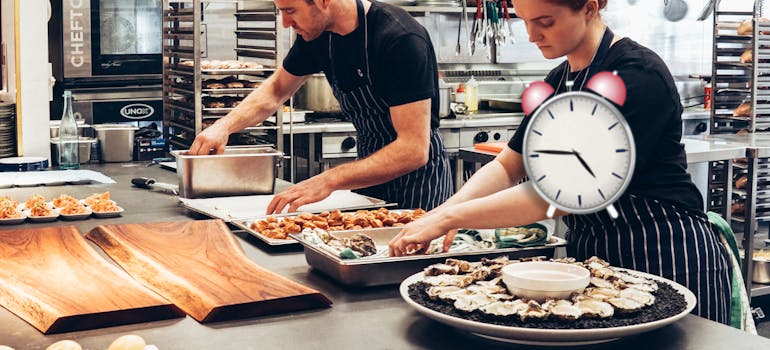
{"hour": 4, "minute": 46}
